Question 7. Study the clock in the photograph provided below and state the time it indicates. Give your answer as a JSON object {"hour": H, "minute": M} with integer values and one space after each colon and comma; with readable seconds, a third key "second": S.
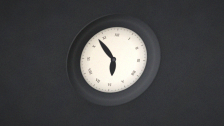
{"hour": 5, "minute": 53}
